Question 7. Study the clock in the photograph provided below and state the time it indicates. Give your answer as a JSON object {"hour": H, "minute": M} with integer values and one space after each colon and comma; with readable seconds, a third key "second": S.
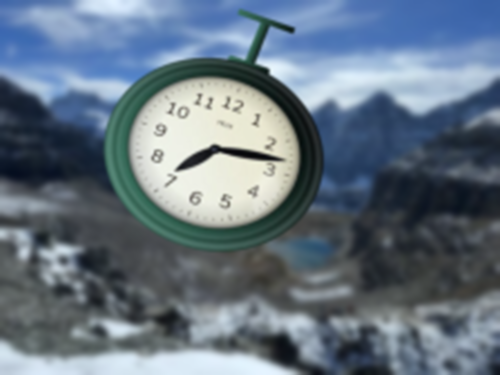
{"hour": 7, "minute": 13}
